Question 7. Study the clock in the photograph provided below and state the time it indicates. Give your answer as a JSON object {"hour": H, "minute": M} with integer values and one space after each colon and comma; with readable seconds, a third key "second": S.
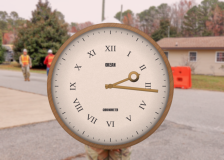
{"hour": 2, "minute": 16}
